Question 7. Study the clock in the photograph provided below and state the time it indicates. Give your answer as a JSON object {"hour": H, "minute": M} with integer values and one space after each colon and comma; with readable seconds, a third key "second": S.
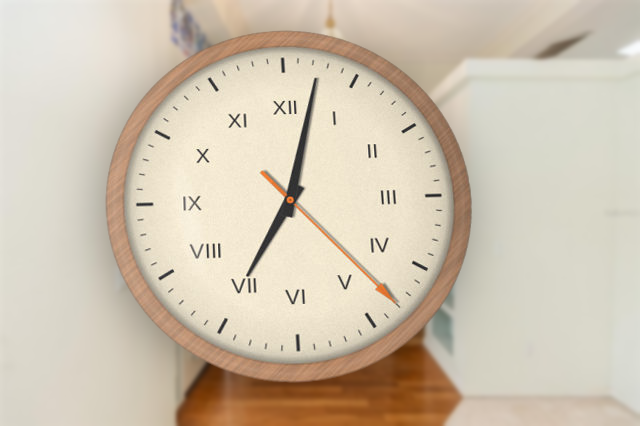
{"hour": 7, "minute": 2, "second": 23}
